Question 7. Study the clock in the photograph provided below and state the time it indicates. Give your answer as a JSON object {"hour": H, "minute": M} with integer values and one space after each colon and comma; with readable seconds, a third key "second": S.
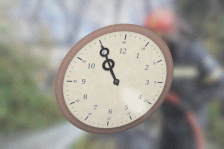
{"hour": 10, "minute": 55}
